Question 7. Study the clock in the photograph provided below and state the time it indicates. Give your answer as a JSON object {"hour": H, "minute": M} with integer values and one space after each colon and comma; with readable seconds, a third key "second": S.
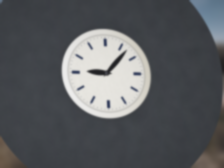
{"hour": 9, "minute": 7}
